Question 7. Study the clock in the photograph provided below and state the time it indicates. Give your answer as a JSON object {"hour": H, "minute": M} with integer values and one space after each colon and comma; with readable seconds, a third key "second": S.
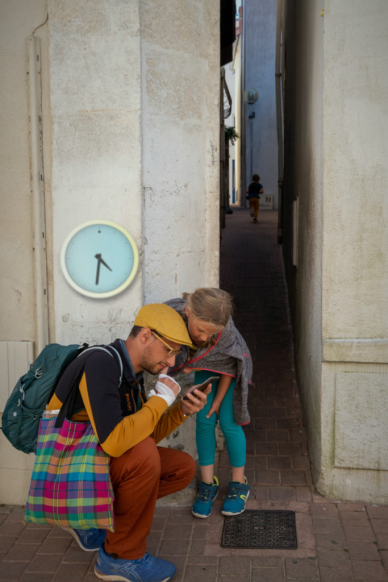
{"hour": 4, "minute": 31}
